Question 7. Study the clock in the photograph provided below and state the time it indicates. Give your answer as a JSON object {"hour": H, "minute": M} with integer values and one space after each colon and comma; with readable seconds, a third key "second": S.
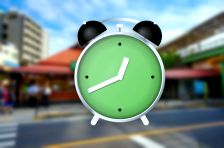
{"hour": 12, "minute": 41}
